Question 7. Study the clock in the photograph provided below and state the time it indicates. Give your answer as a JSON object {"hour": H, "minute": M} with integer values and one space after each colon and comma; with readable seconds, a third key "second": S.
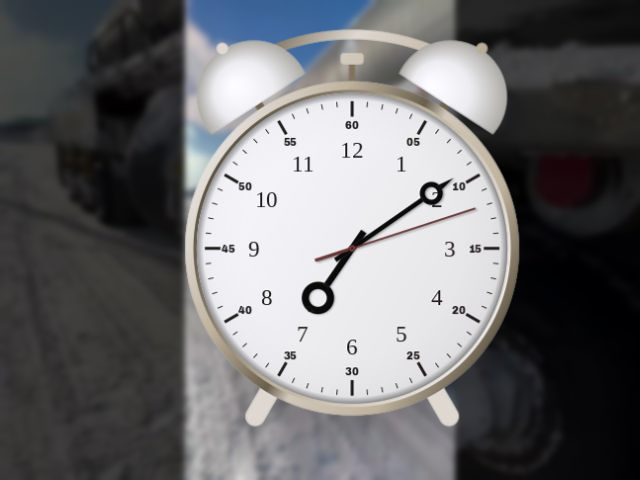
{"hour": 7, "minute": 9, "second": 12}
